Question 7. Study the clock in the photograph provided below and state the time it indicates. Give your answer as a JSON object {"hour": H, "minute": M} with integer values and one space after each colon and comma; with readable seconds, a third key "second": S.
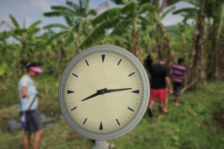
{"hour": 8, "minute": 14}
